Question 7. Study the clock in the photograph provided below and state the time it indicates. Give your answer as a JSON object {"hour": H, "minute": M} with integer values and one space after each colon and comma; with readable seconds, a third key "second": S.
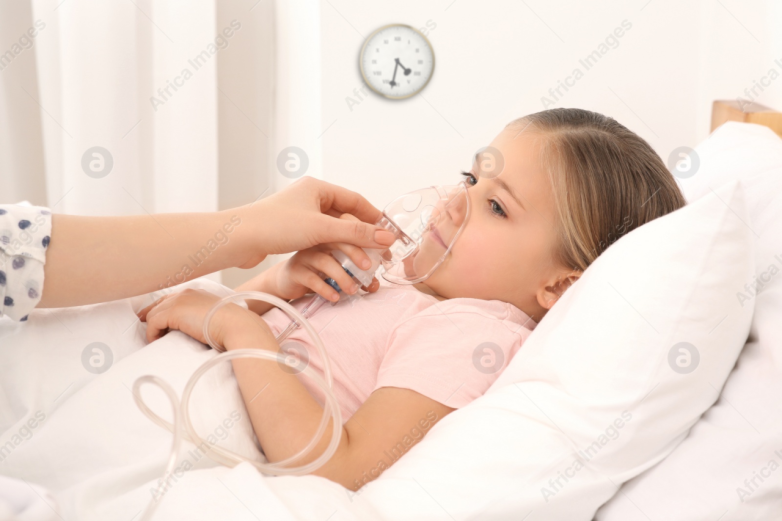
{"hour": 4, "minute": 32}
